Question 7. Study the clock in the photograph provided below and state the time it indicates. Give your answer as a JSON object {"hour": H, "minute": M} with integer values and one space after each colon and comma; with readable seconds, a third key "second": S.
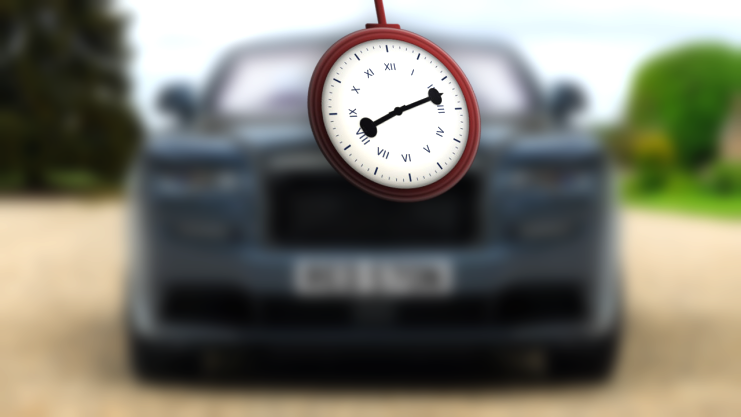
{"hour": 8, "minute": 12}
